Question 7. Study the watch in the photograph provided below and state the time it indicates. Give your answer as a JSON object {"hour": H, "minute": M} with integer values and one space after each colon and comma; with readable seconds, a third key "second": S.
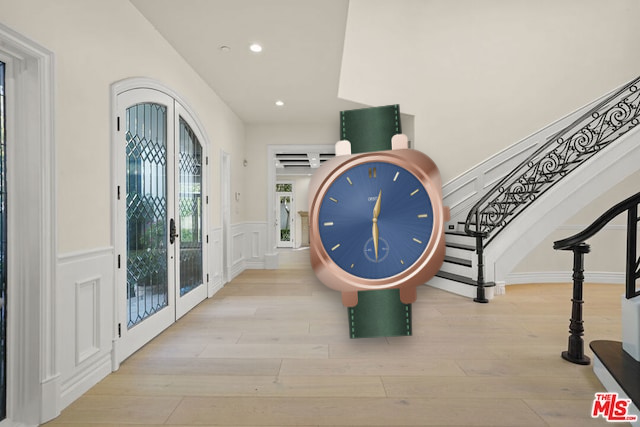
{"hour": 12, "minute": 30}
